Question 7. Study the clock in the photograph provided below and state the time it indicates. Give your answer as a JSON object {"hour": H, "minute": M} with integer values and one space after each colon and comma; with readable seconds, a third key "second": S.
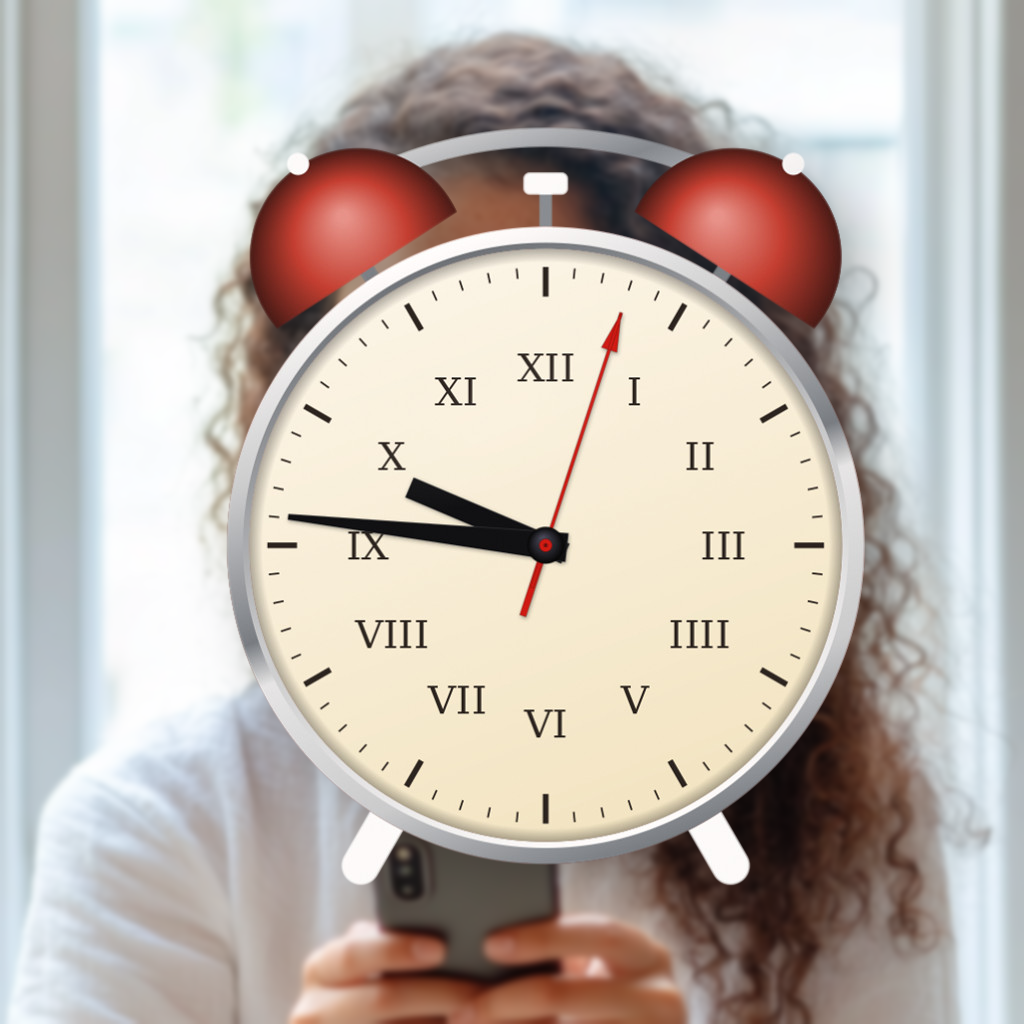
{"hour": 9, "minute": 46, "second": 3}
